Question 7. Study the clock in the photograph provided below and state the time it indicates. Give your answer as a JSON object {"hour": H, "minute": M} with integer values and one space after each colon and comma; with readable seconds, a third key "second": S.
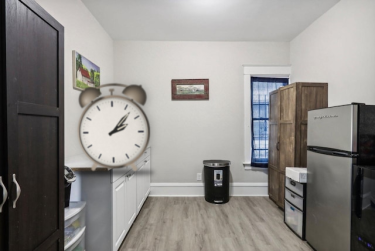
{"hour": 2, "minute": 7}
